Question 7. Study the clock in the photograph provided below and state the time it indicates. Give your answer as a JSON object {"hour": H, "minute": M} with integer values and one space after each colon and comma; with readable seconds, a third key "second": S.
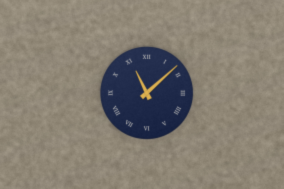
{"hour": 11, "minute": 8}
